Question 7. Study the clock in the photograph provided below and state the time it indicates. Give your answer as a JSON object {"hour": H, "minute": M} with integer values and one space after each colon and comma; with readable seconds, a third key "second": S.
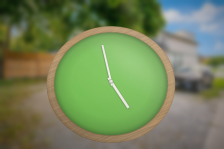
{"hour": 4, "minute": 58}
